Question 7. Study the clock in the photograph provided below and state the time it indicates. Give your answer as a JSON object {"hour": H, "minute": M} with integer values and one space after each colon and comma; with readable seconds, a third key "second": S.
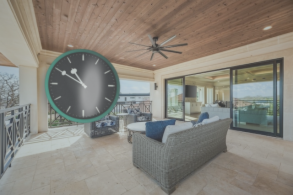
{"hour": 10, "minute": 50}
